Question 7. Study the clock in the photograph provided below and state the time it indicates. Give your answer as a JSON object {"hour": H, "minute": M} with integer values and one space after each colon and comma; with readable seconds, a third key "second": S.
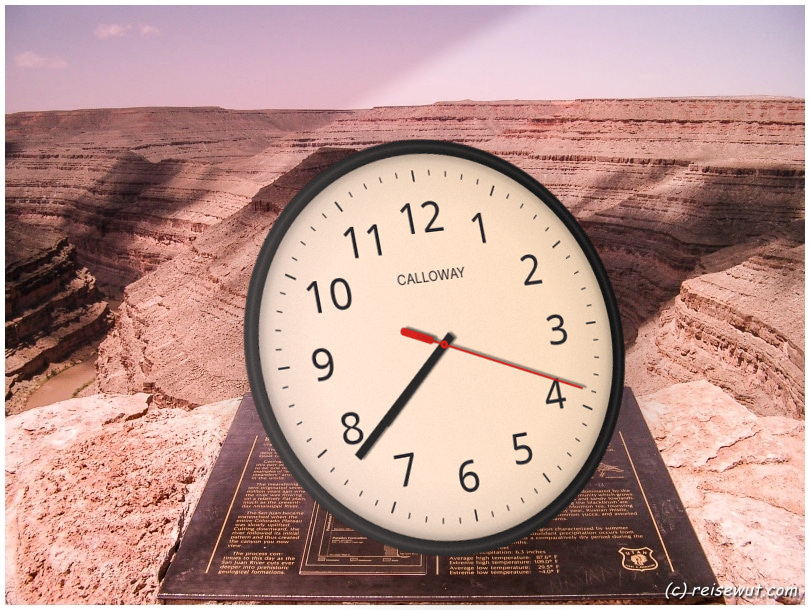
{"hour": 7, "minute": 38, "second": 19}
